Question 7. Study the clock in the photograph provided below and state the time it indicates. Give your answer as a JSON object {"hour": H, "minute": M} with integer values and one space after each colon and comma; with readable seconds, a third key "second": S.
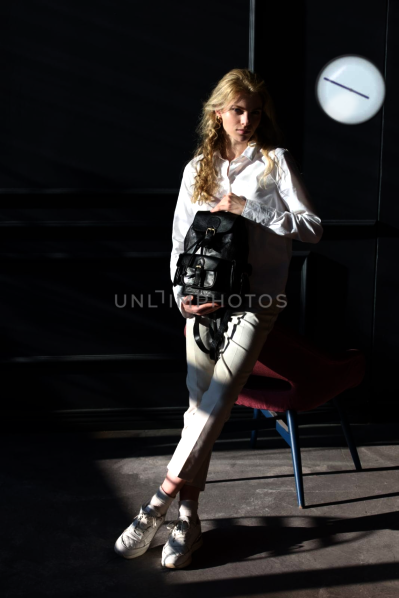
{"hour": 3, "minute": 49}
